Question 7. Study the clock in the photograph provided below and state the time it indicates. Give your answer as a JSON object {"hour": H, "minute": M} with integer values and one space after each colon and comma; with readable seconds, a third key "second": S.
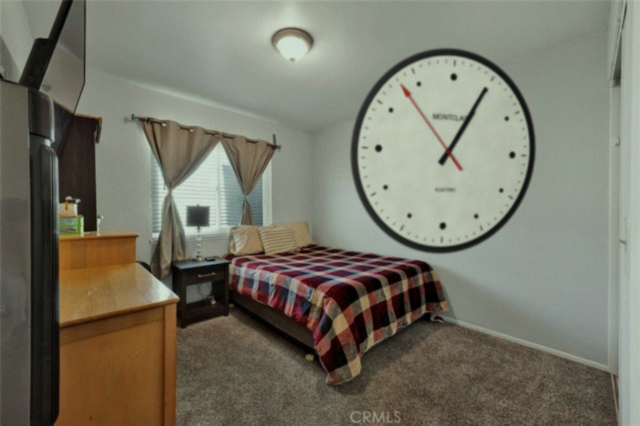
{"hour": 1, "minute": 4, "second": 53}
